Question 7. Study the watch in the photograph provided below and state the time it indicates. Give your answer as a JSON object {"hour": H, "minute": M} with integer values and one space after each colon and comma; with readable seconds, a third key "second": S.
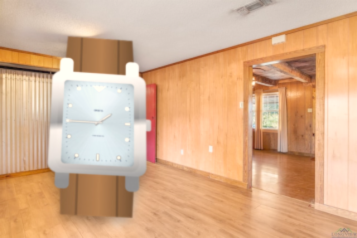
{"hour": 1, "minute": 45}
